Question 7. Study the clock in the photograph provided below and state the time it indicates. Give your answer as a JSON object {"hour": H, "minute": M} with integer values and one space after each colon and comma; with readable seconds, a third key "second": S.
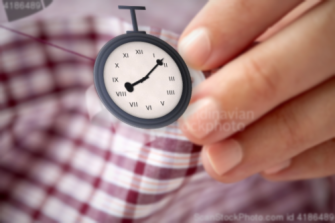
{"hour": 8, "minute": 8}
